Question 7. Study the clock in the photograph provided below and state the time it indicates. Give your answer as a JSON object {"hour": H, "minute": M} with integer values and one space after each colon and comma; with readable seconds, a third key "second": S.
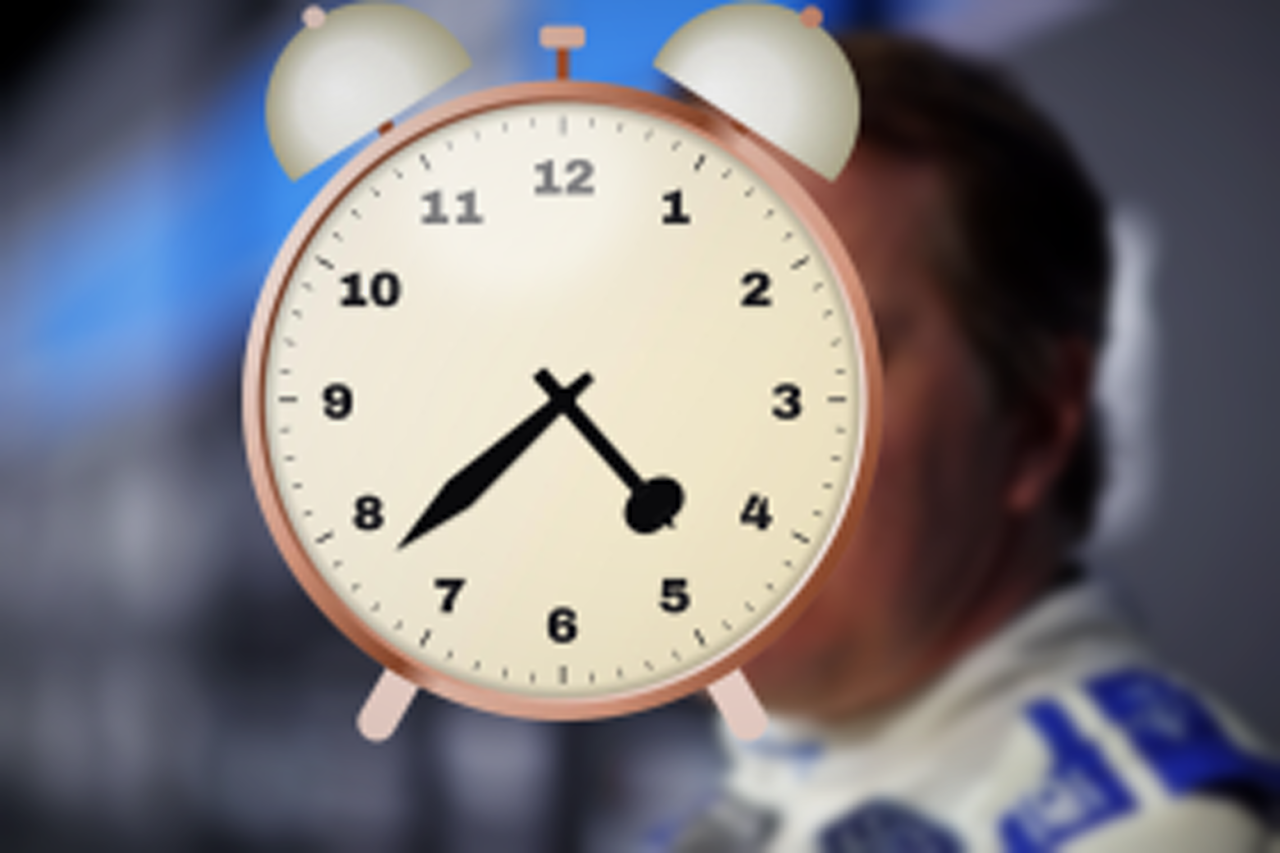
{"hour": 4, "minute": 38}
